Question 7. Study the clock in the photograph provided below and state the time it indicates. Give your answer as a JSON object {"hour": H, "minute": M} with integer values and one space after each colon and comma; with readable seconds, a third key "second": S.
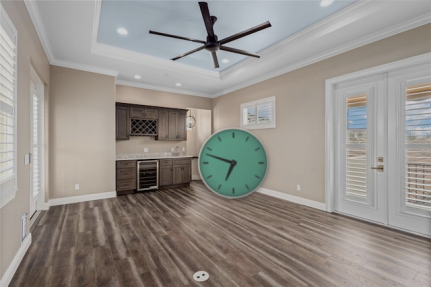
{"hour": 6, "minute": 48}
